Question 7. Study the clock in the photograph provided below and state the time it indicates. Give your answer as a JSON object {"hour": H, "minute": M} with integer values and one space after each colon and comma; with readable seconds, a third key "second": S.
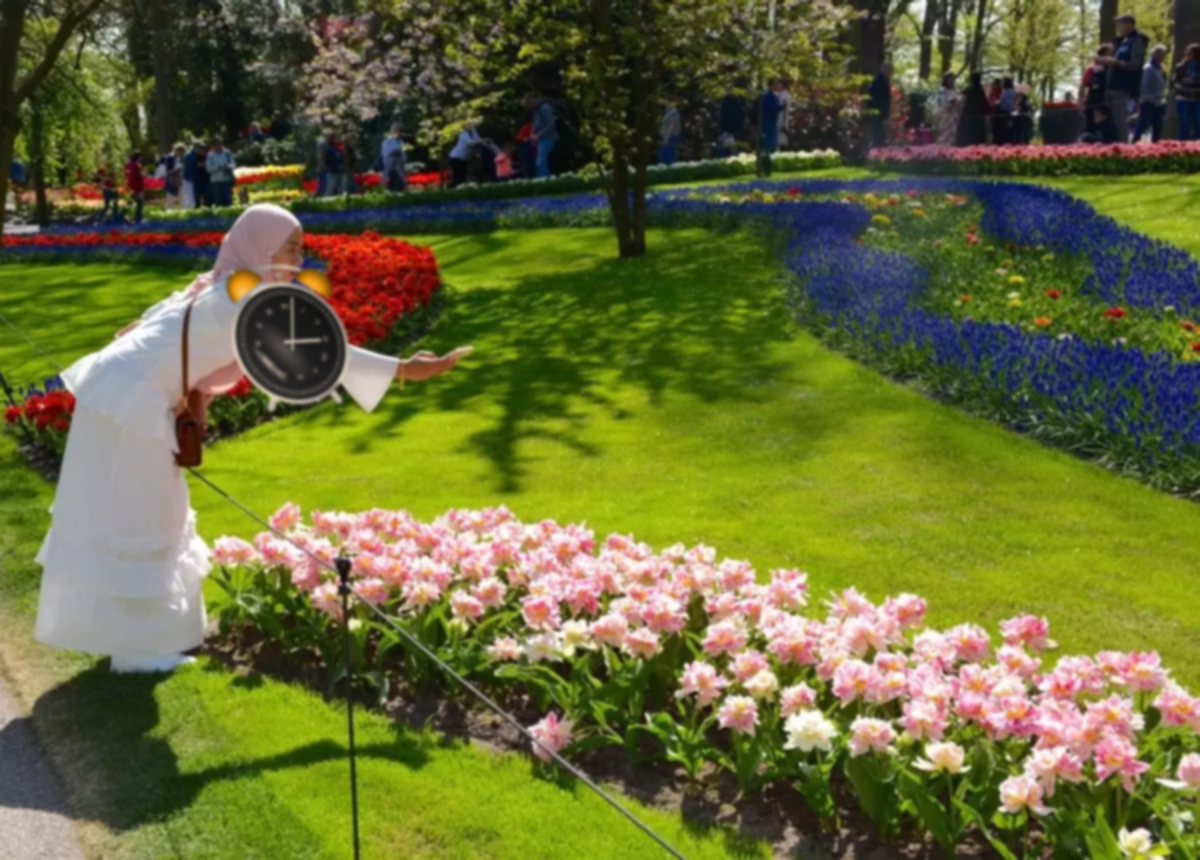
{"hour": 3, "minute": 2}
